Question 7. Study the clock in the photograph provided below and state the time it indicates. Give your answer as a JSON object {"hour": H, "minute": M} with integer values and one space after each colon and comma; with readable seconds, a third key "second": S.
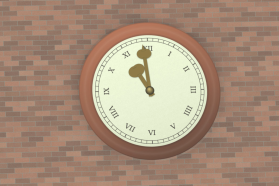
{"hour": 10, "minute": 59}
